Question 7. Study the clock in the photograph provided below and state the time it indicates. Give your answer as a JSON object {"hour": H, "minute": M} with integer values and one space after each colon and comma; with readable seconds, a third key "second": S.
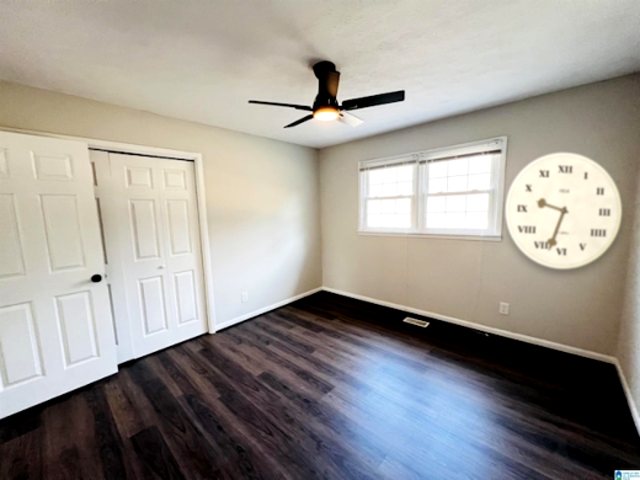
{"hour": 9, "minute": 33}
